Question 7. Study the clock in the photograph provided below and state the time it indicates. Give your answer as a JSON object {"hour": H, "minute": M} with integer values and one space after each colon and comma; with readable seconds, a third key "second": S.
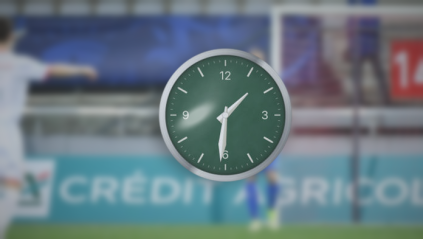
{"hour": 1, "minute": 31}
